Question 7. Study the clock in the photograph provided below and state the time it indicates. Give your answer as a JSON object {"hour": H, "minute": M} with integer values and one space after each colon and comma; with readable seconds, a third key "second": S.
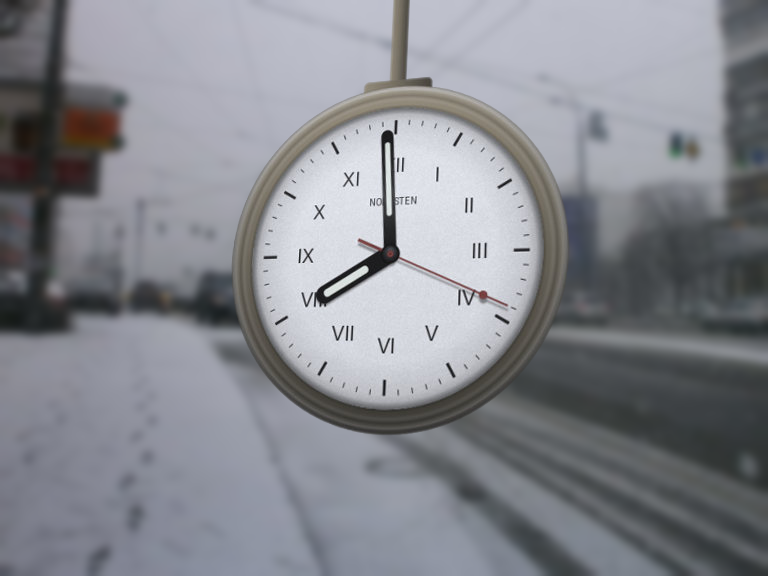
{"hour": 7, "minute": 59, "second": 19}
